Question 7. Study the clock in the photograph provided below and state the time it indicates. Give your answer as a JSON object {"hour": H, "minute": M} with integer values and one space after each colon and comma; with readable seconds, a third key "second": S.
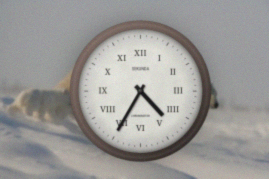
{"hour": 4, "minute": 35}
